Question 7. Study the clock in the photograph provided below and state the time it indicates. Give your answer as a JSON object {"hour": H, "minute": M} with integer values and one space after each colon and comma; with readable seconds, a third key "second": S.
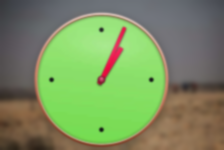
{"hour": 1, "minute": 4}
